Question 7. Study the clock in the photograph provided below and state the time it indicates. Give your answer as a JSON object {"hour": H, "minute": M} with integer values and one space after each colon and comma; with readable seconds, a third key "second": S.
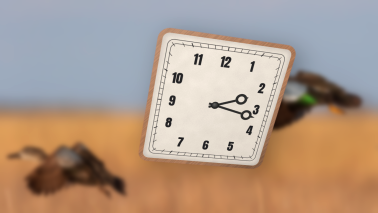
{"hour": 2, "minute": 17}
